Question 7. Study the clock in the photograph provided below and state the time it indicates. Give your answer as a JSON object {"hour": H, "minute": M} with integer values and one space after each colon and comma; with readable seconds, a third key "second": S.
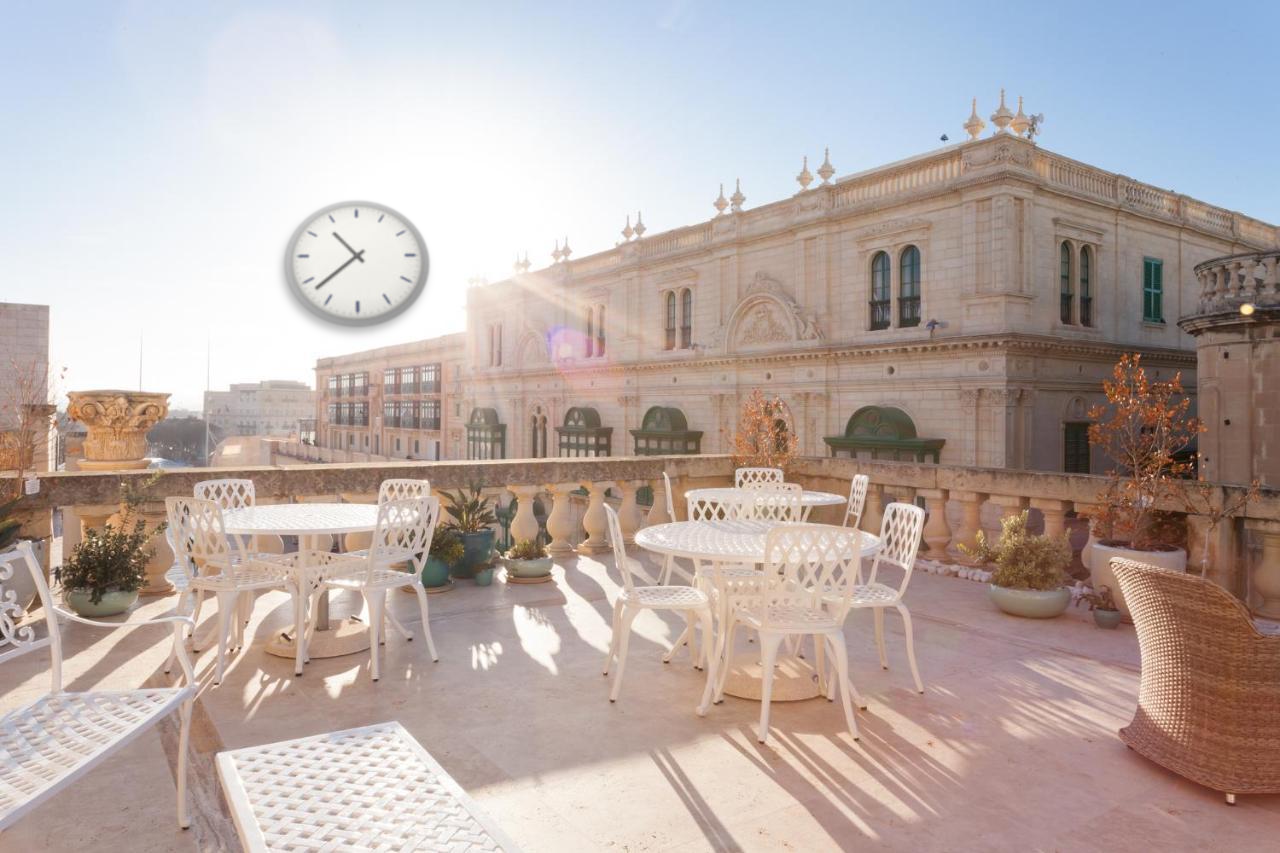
{"hour": 10, "minute": 38}
